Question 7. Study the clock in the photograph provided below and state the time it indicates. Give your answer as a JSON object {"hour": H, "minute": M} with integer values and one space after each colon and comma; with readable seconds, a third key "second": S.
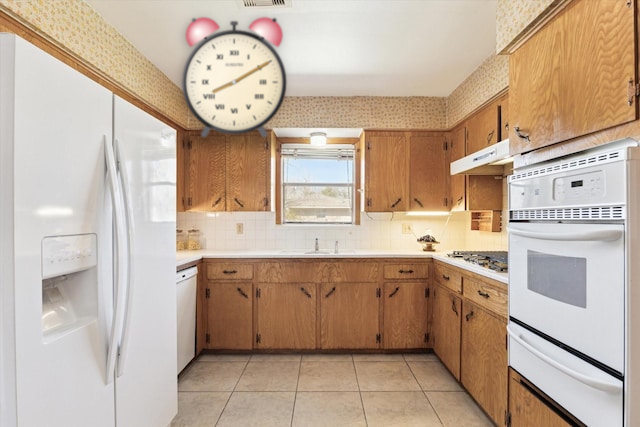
{"hour": 8, "minute": 10}
